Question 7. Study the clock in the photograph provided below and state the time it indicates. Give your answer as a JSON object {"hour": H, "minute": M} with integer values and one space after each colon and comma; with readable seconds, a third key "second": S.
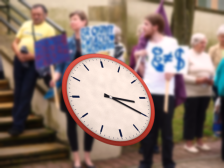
{"hour": 3, "minute": 20}
